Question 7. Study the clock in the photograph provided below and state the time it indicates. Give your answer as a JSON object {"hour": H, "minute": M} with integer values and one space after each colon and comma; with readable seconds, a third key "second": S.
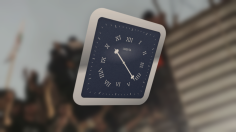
{"hour": 10, "minute": 22}
